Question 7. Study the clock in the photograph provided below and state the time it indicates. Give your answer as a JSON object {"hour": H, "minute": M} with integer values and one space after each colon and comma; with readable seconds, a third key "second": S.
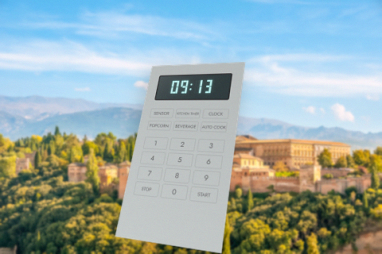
{"hour": 9, "minute": 13}
